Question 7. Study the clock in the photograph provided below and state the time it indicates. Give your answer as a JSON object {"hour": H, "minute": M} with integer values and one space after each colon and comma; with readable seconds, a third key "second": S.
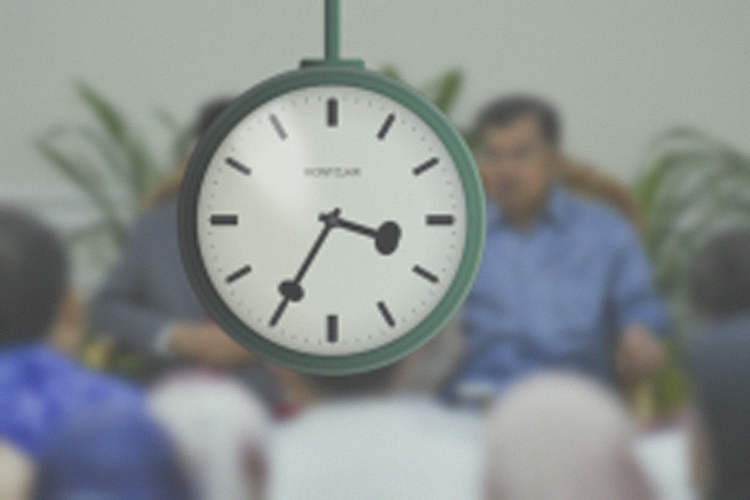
{"hour": 3, "minute": 35}
